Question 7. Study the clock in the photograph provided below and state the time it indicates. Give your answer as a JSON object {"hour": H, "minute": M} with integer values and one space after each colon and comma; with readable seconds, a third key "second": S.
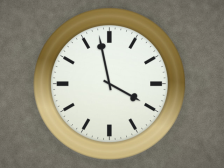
{"hour": 3, "minute": 58}
